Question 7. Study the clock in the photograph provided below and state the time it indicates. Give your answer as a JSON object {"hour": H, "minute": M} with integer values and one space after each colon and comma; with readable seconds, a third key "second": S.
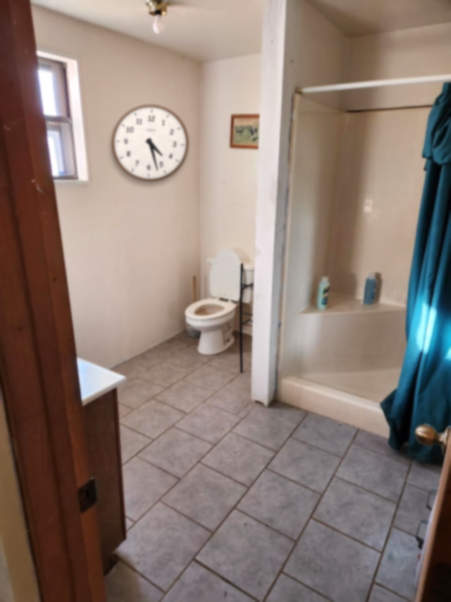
{"hour": 4, "minute": 27}
